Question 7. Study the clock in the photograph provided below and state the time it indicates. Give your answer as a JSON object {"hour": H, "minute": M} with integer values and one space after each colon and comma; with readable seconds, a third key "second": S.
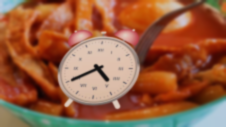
{"hour": 4, "minute": 40}
